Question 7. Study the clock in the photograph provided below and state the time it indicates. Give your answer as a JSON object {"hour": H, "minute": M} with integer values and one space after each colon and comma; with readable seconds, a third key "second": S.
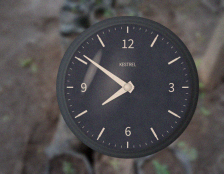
{"hour": 7, "minute": 51}
